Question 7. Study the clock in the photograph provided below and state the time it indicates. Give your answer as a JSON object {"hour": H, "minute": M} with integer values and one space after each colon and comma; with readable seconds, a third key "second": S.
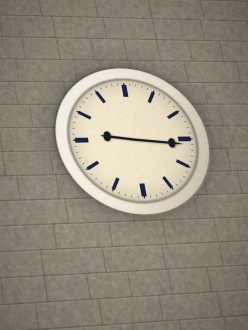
{"hour": 9, "minute": 16}
